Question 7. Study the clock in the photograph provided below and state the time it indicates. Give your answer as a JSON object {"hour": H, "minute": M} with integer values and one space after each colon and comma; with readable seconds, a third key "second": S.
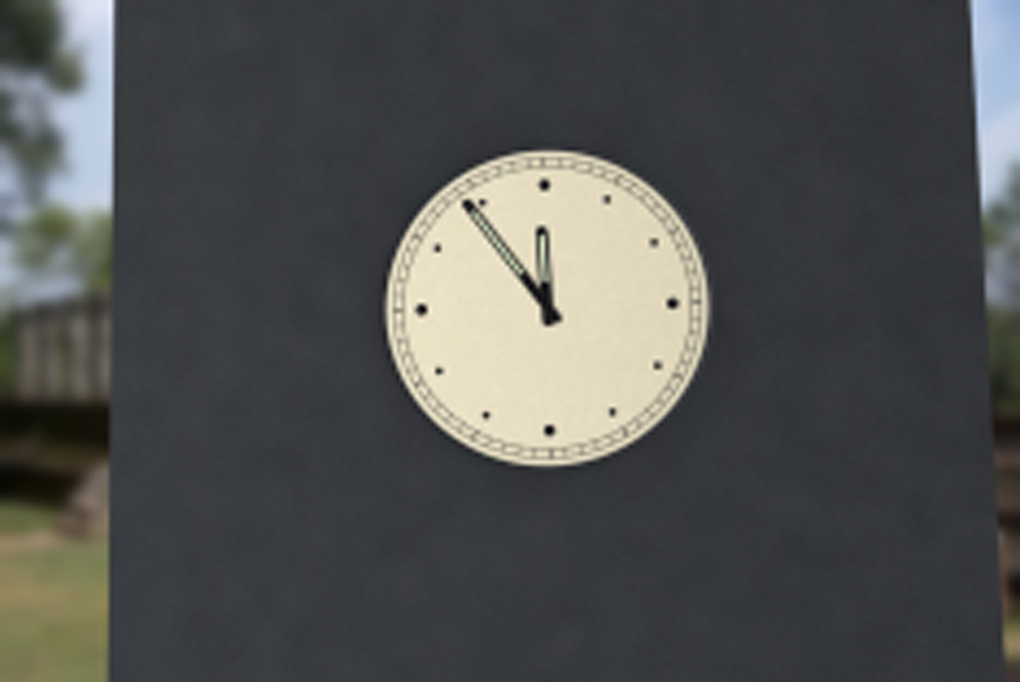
{"hour": 11, "minute": 54}
